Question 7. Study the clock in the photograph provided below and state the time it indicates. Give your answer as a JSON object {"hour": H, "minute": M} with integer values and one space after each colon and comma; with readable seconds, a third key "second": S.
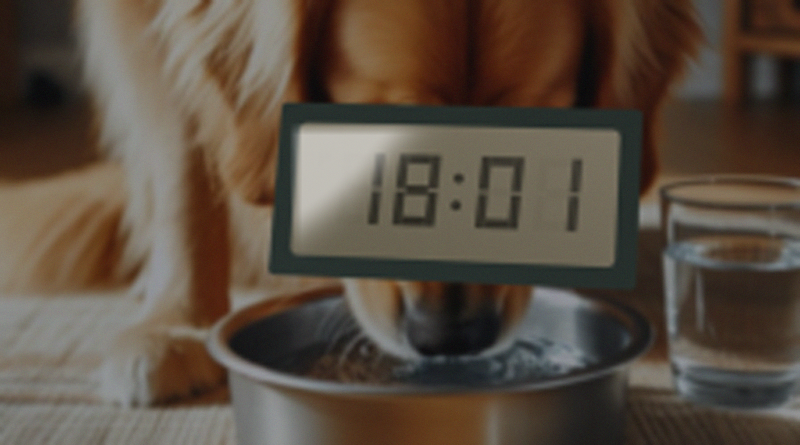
{"hour": 18, "minute": 1}
